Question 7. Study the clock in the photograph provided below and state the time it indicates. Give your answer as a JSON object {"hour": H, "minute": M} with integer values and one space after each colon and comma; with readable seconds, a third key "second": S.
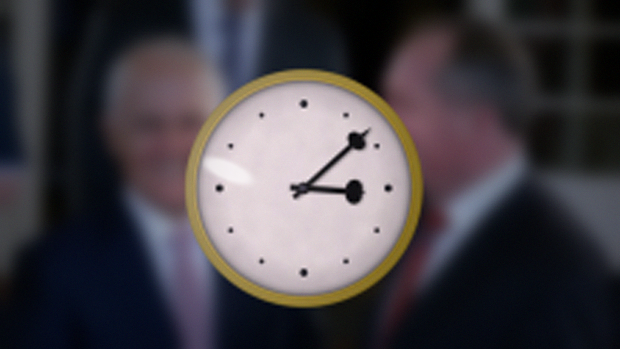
{"hour": 3, "minute": 8}
